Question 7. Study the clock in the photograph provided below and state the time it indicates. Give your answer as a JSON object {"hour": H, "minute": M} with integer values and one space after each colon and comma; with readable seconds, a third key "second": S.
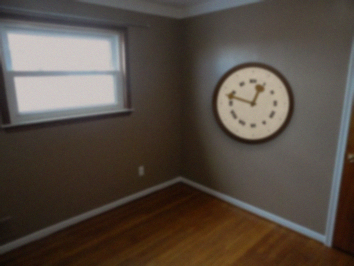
{"hour": 12, "minute": 48}
